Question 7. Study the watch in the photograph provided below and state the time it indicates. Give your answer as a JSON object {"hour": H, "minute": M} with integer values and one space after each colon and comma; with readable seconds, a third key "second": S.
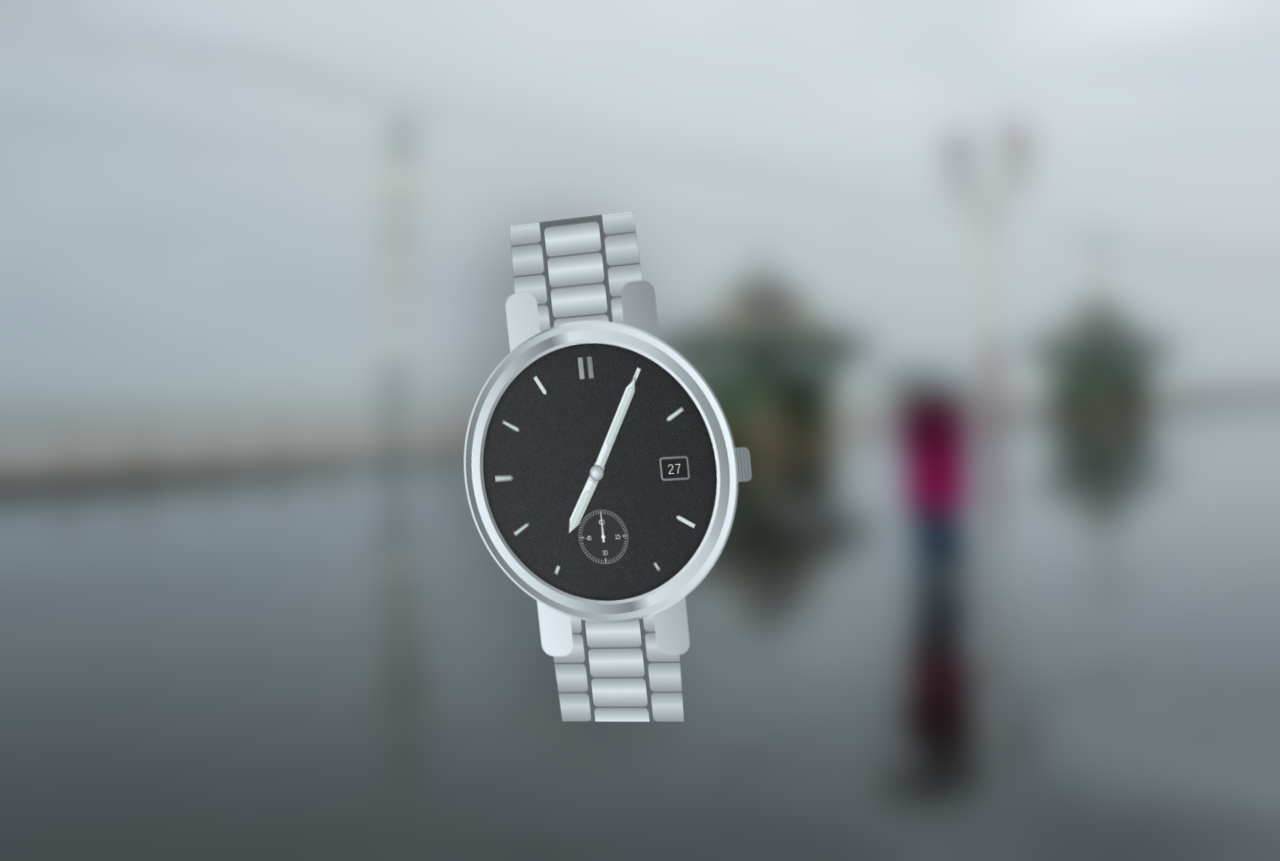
{"hour": 7, "minute": 5}
